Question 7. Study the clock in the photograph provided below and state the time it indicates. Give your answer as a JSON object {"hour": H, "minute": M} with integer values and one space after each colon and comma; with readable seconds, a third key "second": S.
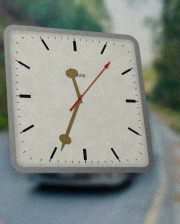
{"hour": 11, "minute": 34, "second": 7}
